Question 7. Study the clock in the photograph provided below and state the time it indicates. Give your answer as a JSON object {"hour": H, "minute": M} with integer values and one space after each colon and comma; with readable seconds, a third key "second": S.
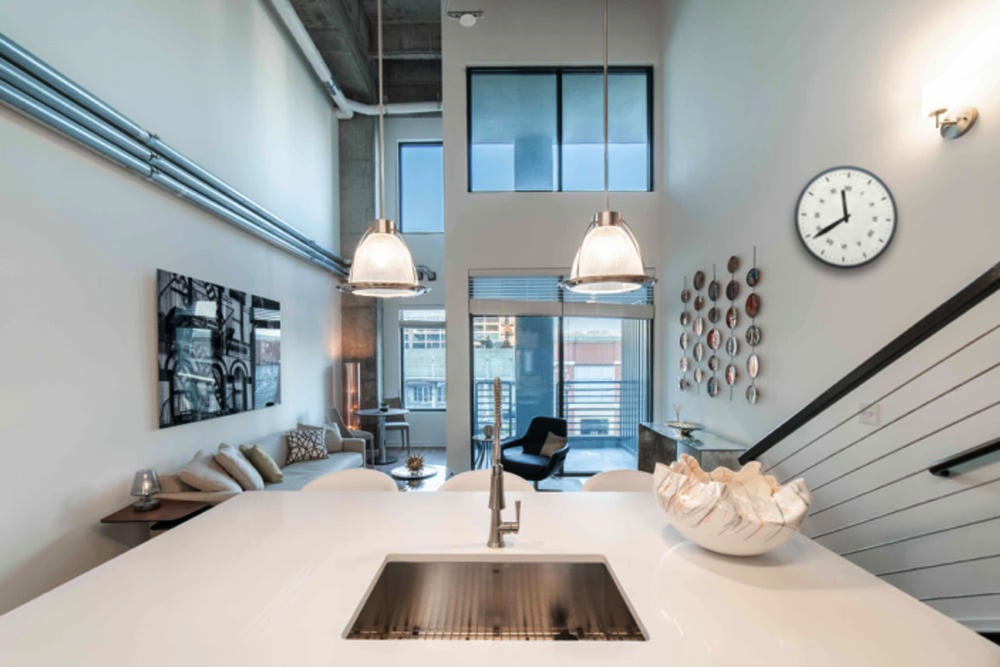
{"hour": 11, "minute": 39}
